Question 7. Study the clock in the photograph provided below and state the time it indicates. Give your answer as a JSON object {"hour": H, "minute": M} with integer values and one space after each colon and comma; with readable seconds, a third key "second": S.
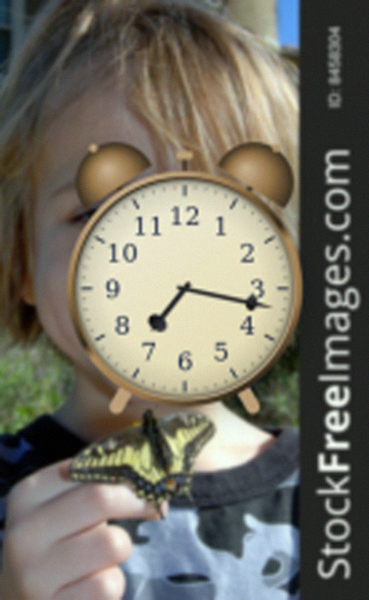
{"hour": 7, "minute": 17}
